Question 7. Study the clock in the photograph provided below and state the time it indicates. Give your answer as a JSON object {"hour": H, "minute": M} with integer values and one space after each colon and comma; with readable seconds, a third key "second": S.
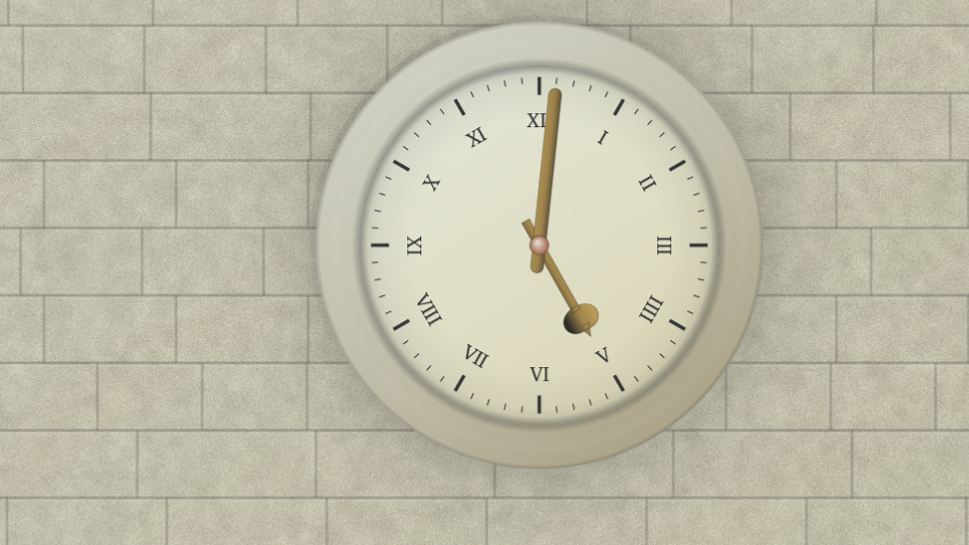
{"hour": 5, "minute": 1}
